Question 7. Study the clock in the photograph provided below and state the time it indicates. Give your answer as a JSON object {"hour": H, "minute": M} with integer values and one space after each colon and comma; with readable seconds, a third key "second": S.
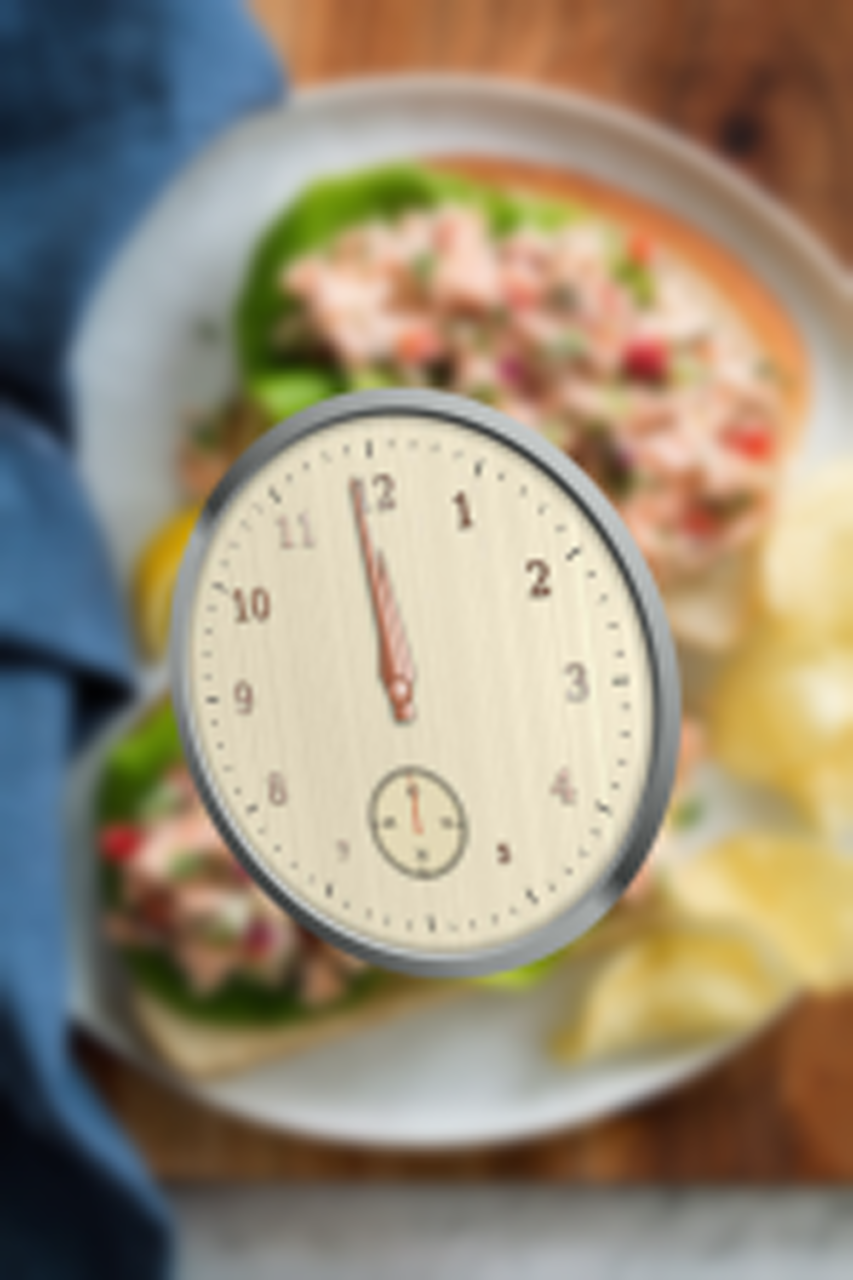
{"hour": 11, "minute": 59}
